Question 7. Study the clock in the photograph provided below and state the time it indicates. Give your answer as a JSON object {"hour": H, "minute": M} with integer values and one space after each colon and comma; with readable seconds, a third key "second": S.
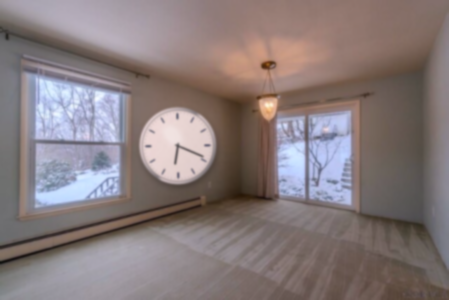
{"hour": 6, "minute": 19}
